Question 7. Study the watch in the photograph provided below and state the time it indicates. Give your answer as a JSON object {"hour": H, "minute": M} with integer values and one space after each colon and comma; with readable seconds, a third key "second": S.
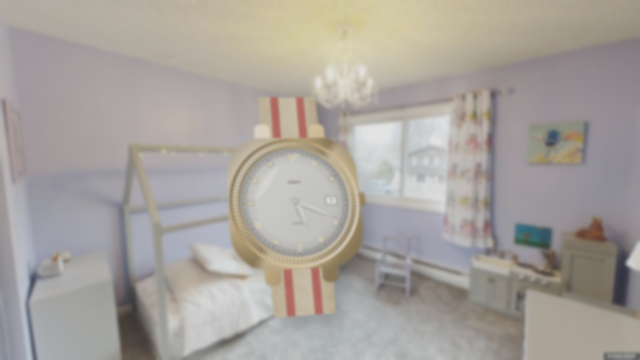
{"hour": 5, "minute": 19}
